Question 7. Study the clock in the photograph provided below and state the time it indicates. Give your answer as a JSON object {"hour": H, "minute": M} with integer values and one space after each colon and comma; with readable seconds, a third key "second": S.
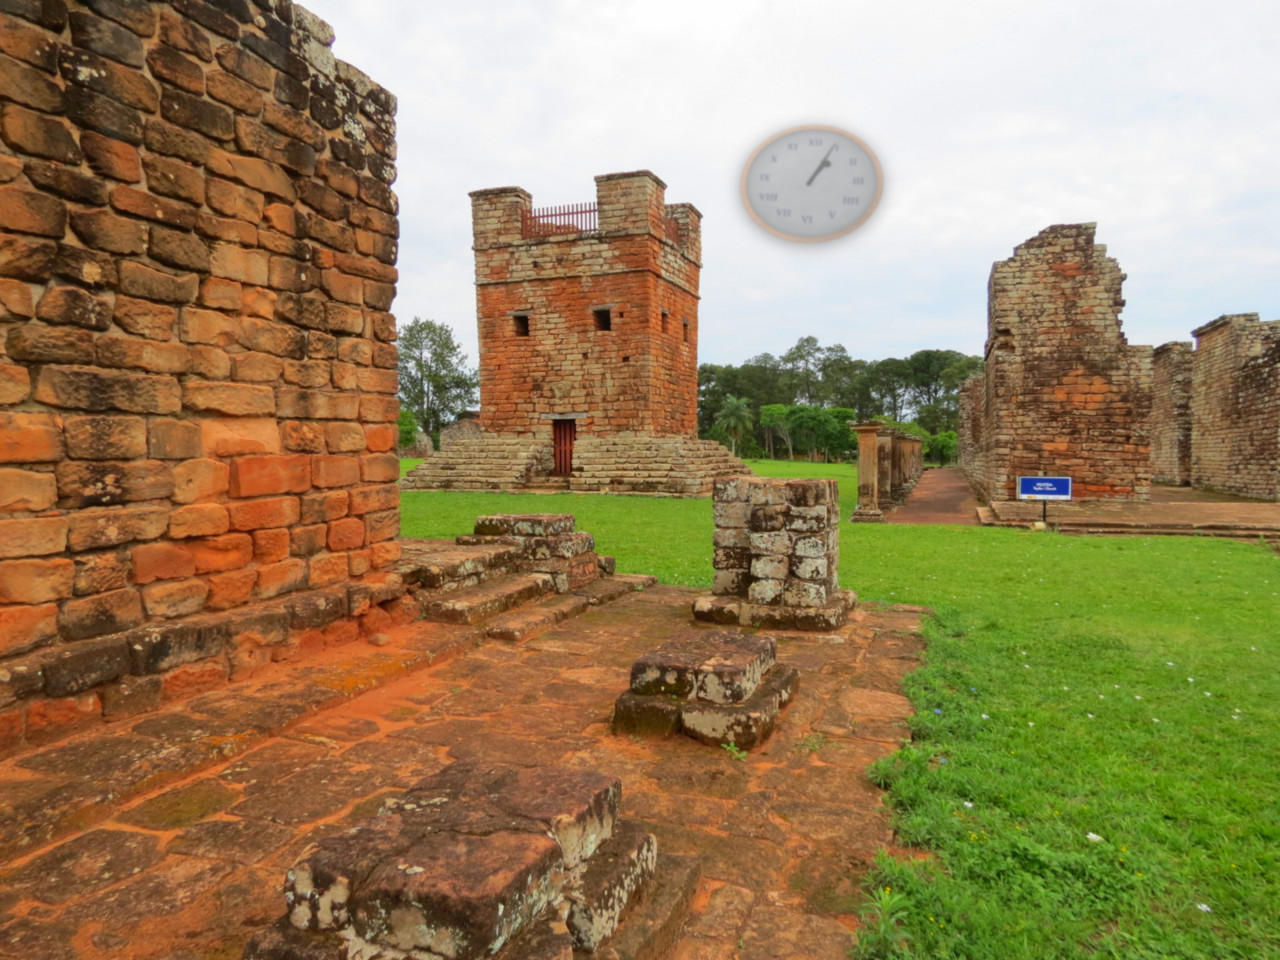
{"hour": 1, "minute": 4}
